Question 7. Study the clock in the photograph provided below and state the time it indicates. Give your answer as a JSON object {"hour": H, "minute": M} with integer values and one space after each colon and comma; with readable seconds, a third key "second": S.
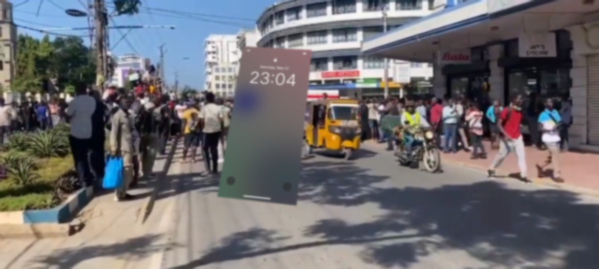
{"hour": 23, "minute": 4}
